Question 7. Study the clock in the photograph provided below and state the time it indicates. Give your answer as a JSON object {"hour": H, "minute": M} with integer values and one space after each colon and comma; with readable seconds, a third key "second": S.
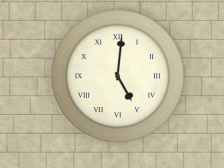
{"hour": 5, "minute": 1}
